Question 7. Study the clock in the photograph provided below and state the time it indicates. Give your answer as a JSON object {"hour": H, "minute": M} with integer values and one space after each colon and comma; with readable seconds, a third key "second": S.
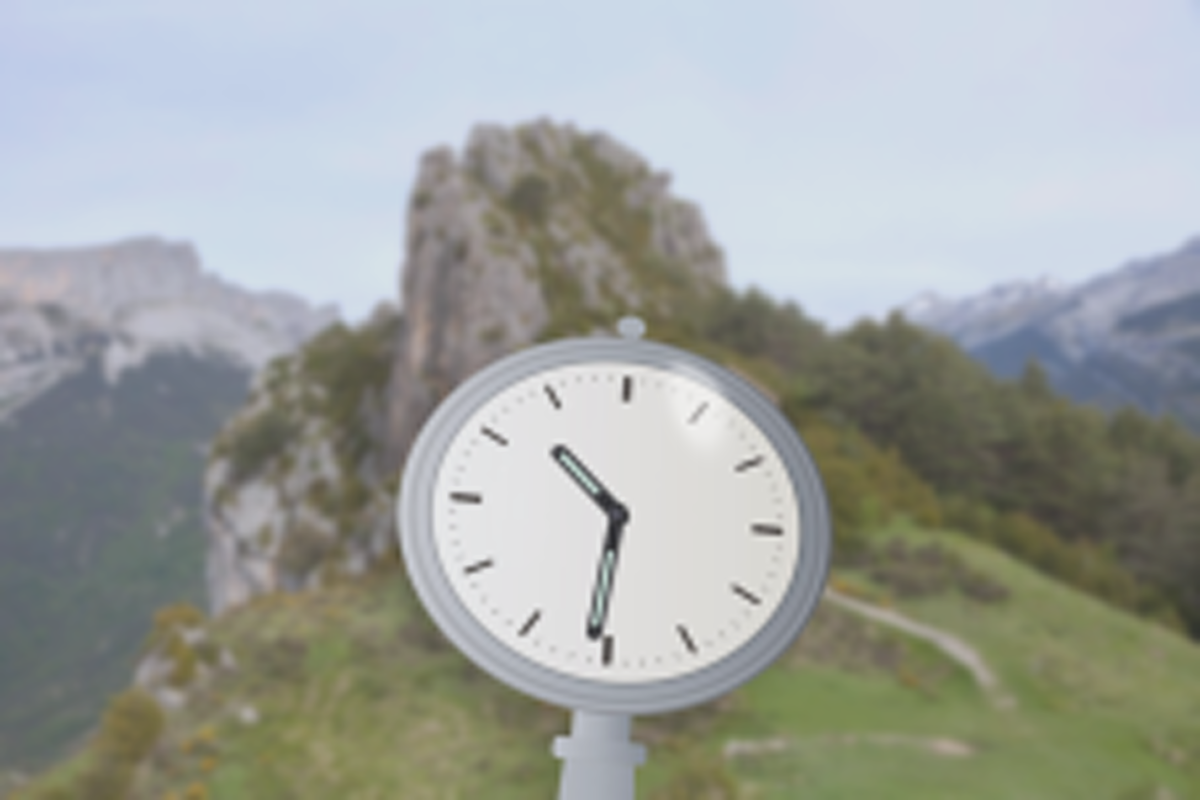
{"hour": 10, "minute": 31}
